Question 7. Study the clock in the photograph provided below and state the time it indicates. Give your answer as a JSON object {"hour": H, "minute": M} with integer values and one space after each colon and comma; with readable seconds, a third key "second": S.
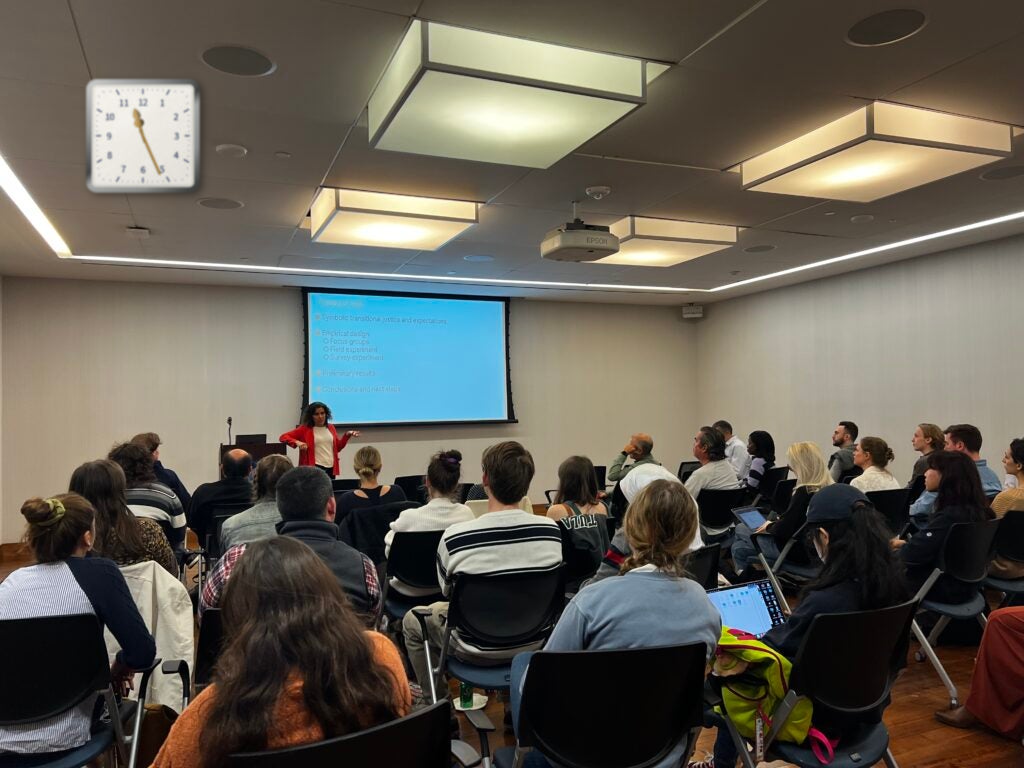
{"hour": 11, "minute": 26}
